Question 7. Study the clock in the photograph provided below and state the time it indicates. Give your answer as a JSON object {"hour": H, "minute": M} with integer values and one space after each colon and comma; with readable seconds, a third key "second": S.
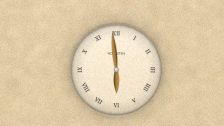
{"hour": 5, "minute": 59}
